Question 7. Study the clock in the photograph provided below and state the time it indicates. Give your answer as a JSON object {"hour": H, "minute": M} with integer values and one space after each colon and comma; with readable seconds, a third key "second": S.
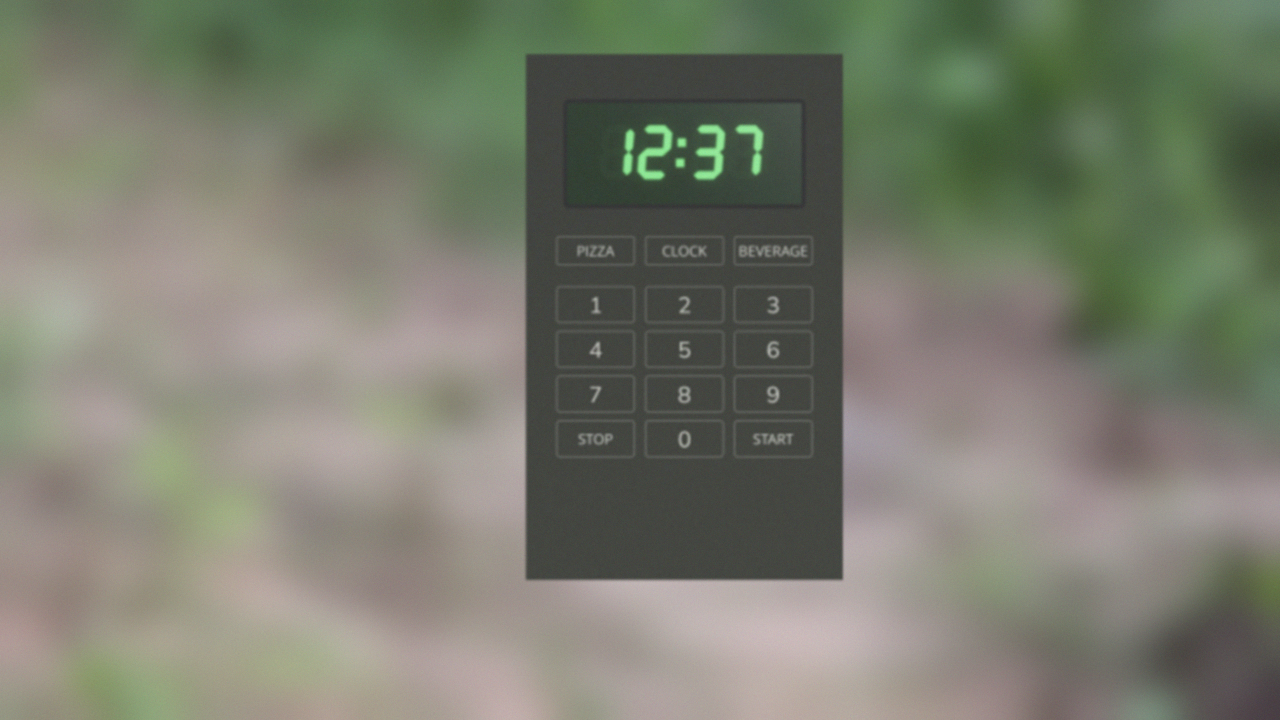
{"hour": 12, "minute": 37}
